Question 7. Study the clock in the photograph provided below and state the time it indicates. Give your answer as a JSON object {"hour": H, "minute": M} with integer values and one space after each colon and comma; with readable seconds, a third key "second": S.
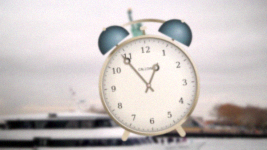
{"hour": 12, "minute": 54}
